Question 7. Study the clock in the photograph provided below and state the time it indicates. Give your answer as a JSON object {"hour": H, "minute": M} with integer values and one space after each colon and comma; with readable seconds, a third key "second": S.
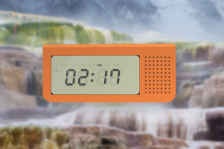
{"hour": 2, "minute": 17}
